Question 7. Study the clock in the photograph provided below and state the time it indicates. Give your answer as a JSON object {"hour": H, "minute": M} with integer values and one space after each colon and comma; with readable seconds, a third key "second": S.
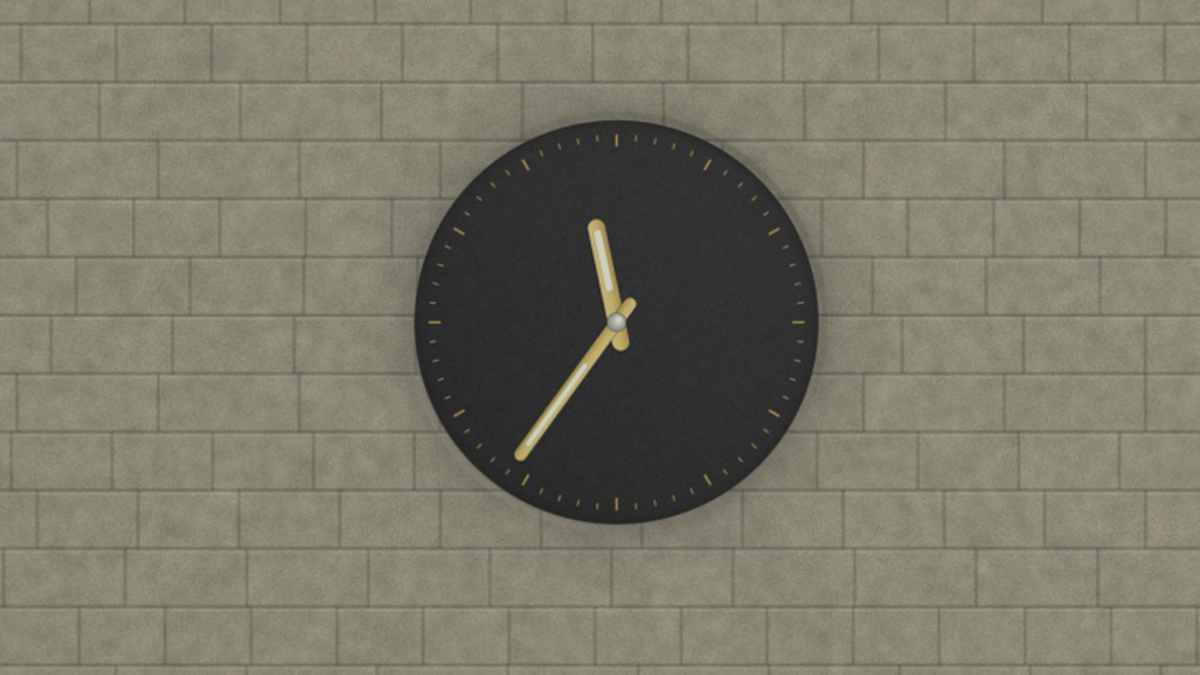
{"hour": 11, "minute": 36}
